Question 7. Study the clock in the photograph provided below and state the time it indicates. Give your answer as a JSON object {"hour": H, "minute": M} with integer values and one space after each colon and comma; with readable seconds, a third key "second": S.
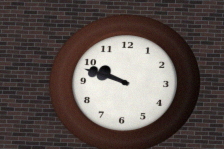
{"hour": 9, "minute": 48}
